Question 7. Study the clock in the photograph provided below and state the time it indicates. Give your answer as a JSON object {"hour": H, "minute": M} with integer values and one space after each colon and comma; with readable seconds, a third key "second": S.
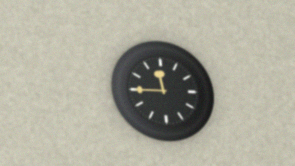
{"hour": 11, "minute": 45}
